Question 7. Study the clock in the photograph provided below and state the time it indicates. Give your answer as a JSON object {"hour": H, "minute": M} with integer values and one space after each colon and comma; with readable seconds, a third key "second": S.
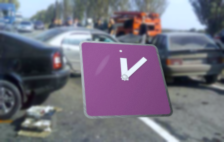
{"hour": 12, "minute": 8}
